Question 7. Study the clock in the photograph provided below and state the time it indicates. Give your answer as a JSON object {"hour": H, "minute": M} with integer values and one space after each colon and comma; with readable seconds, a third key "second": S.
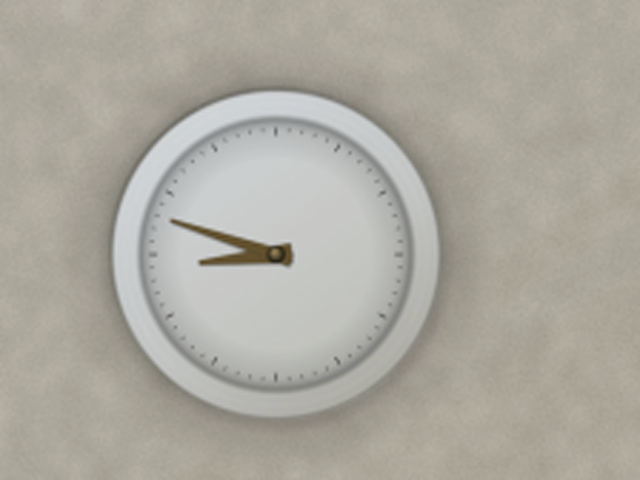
{"hour": 8, "minute": 48}
